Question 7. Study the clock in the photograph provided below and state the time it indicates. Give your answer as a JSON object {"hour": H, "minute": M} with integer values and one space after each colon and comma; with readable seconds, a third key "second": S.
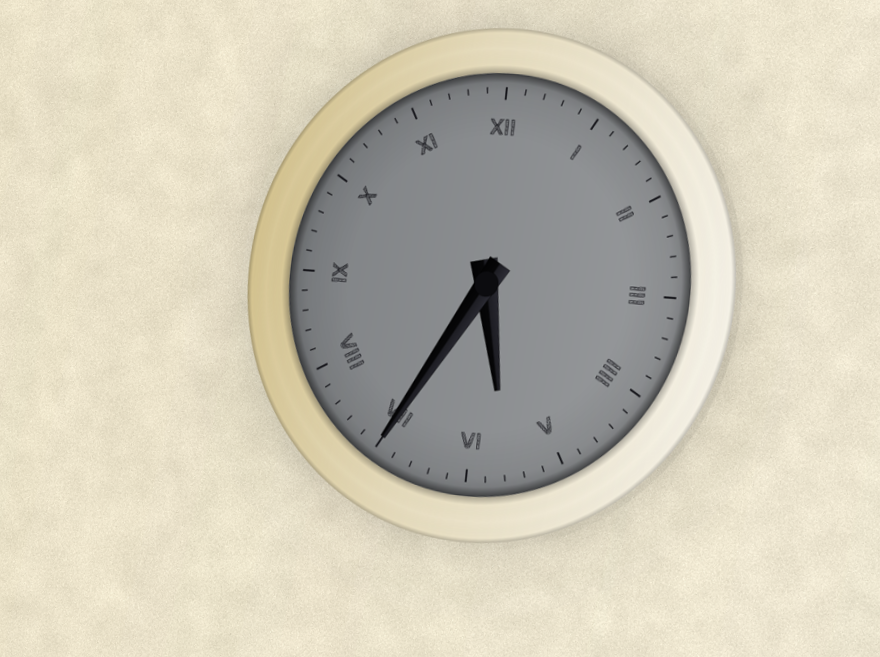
{"hour": 5, "minute": 35}
